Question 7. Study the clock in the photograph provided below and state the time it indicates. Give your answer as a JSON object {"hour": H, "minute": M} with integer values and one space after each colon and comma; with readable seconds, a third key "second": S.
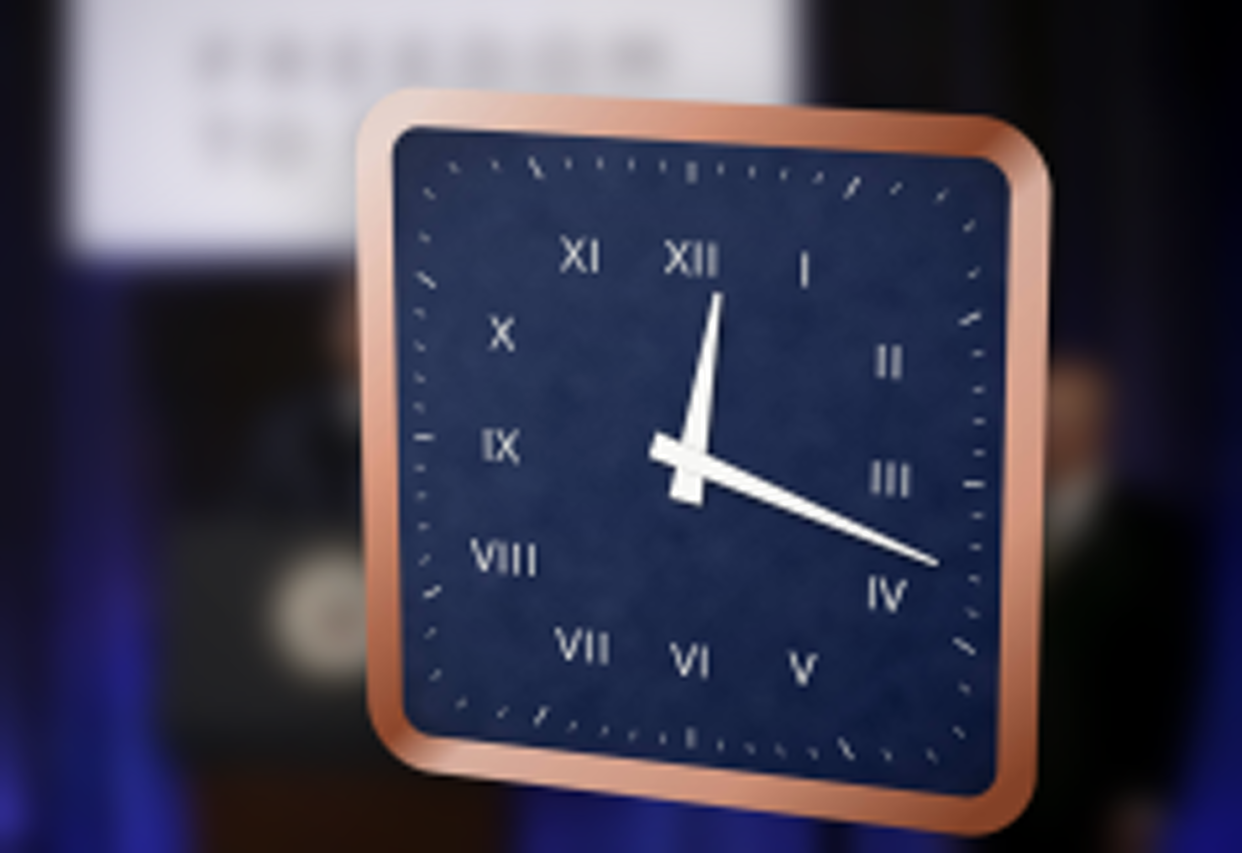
{"hour": 12, "minute": 18}
